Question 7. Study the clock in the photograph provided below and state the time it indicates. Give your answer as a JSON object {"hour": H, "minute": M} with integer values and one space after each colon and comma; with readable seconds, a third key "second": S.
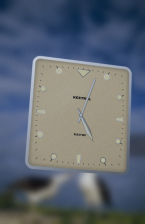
{"hour": 5, "minute": 3}
